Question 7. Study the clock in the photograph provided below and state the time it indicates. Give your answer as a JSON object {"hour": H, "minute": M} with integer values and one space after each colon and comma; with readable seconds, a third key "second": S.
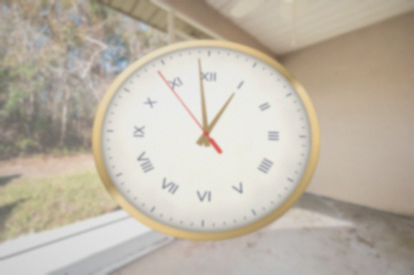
{"hour": 12, "minute": 58, "second": 54}
